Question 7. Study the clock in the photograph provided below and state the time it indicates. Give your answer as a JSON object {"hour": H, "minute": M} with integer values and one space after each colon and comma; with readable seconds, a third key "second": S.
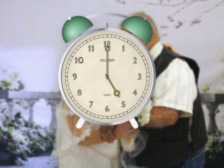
{"hour": 5, "minute": 0}
